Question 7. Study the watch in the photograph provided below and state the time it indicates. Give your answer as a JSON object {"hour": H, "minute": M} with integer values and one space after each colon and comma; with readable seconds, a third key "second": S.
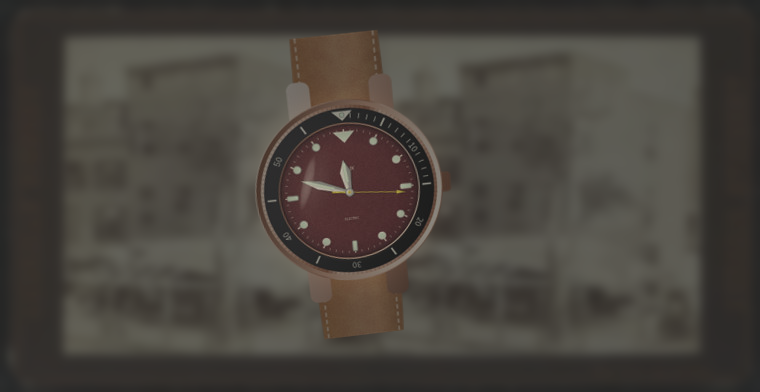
{"hour": 11, "minute": 48, "second": 16}
